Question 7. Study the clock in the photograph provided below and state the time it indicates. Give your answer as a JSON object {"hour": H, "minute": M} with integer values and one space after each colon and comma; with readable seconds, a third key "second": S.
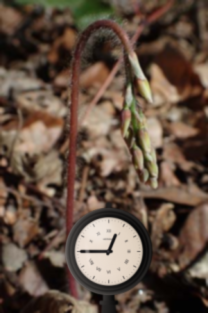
{"hour": 12, "minute": 45}
